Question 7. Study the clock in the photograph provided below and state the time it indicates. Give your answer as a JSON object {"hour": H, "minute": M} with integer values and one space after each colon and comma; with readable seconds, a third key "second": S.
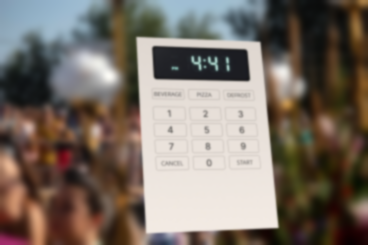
{"hour": 4, "minute": 41}
